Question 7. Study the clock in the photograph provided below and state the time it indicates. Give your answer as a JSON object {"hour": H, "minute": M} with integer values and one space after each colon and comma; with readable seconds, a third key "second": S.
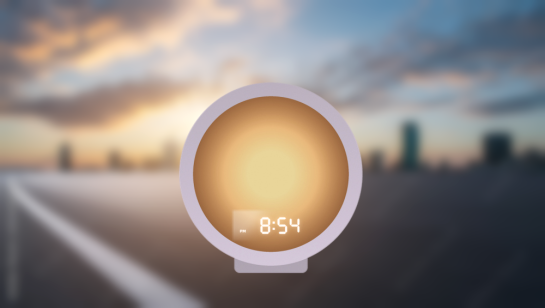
{"hour": 8, "minute": 54}
